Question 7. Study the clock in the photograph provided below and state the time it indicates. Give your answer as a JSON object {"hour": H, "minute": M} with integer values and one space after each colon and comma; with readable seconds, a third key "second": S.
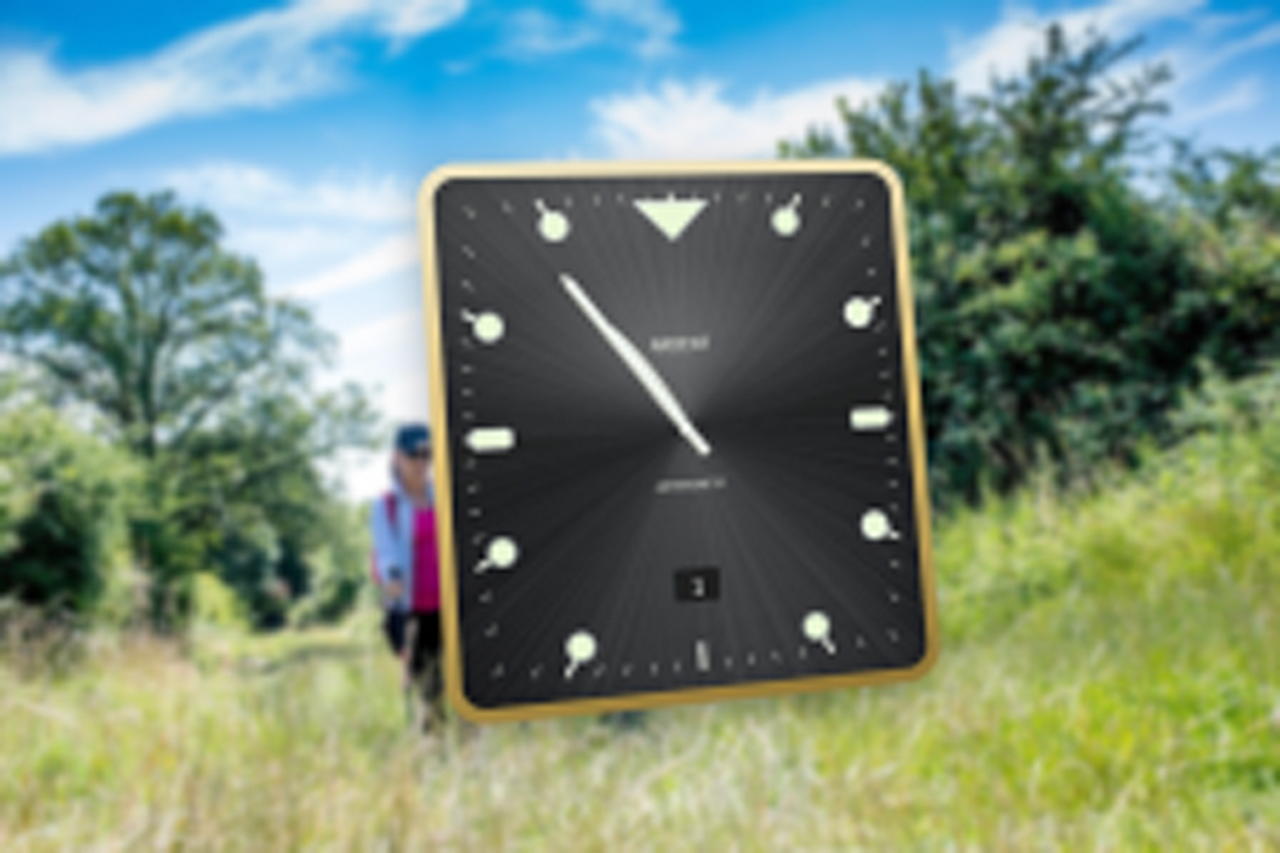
{"hour": 10, "minute": 54}
